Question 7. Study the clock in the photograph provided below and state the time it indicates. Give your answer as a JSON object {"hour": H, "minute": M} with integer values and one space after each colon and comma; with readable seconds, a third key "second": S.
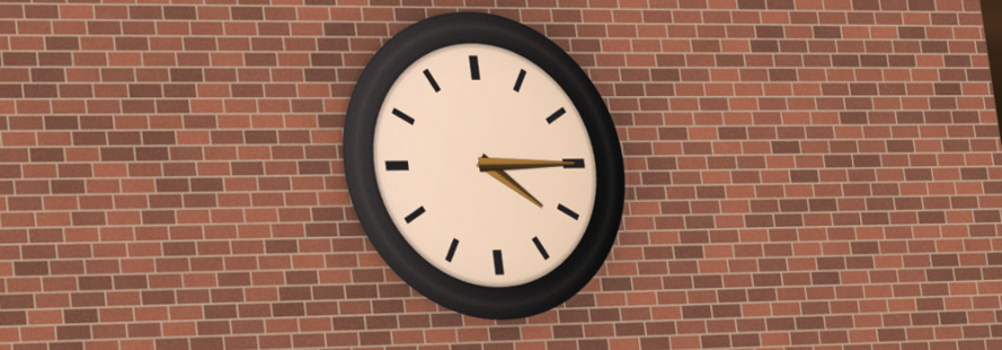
{"hour": 4, "minute": 15}
